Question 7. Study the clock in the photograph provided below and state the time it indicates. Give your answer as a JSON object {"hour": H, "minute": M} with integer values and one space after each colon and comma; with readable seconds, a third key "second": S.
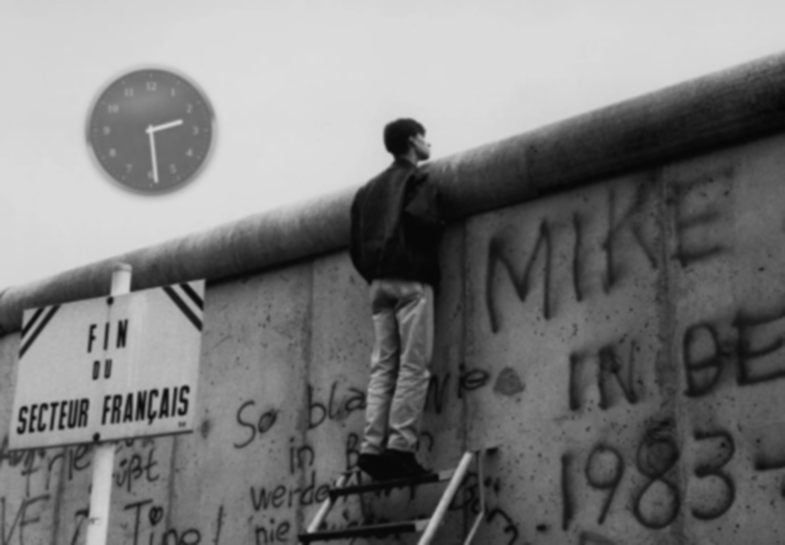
{"hour": 2, "minute": 29}
